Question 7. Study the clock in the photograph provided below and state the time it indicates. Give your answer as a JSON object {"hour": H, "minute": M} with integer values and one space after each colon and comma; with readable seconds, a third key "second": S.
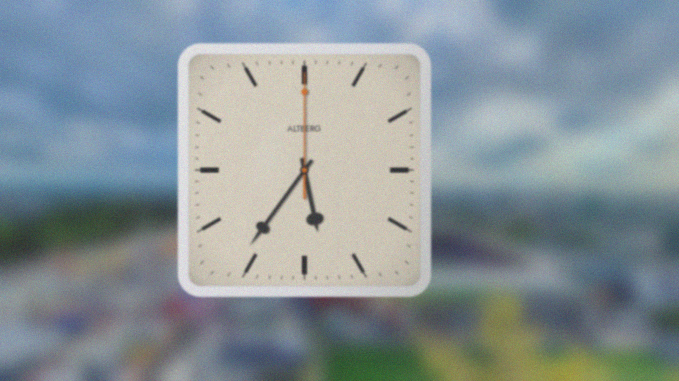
{"hour": 5, "minute": 36, "second": 0}
